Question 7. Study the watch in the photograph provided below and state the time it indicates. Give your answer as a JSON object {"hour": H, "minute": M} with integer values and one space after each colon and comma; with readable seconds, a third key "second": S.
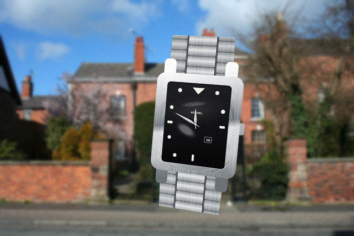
{"hour": 11, "minute": 49}
